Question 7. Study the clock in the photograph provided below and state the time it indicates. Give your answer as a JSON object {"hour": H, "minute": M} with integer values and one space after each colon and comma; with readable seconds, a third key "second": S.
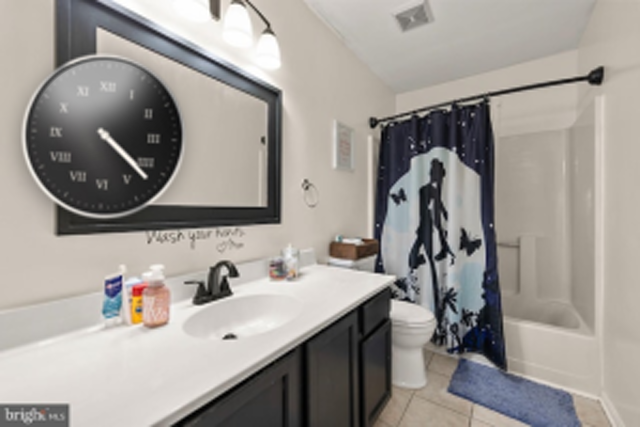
{"hour": 4, "minute": 22}
